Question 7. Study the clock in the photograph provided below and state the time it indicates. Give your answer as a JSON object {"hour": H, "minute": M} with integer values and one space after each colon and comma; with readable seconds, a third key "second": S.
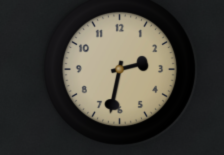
{"hour": 2, "minute": 32}
